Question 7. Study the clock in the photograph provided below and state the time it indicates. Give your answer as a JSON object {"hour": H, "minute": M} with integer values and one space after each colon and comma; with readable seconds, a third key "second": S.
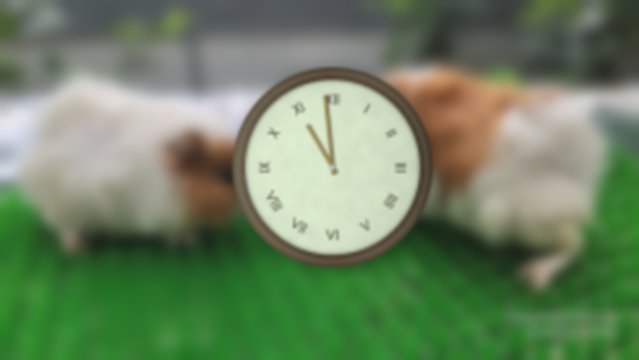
{"hour": 10, "minute": 59}
